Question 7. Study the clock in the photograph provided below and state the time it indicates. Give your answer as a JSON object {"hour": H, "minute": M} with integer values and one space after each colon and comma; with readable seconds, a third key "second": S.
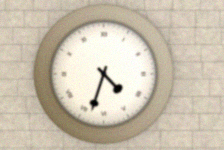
{"hour": 4, "minute": 33}
